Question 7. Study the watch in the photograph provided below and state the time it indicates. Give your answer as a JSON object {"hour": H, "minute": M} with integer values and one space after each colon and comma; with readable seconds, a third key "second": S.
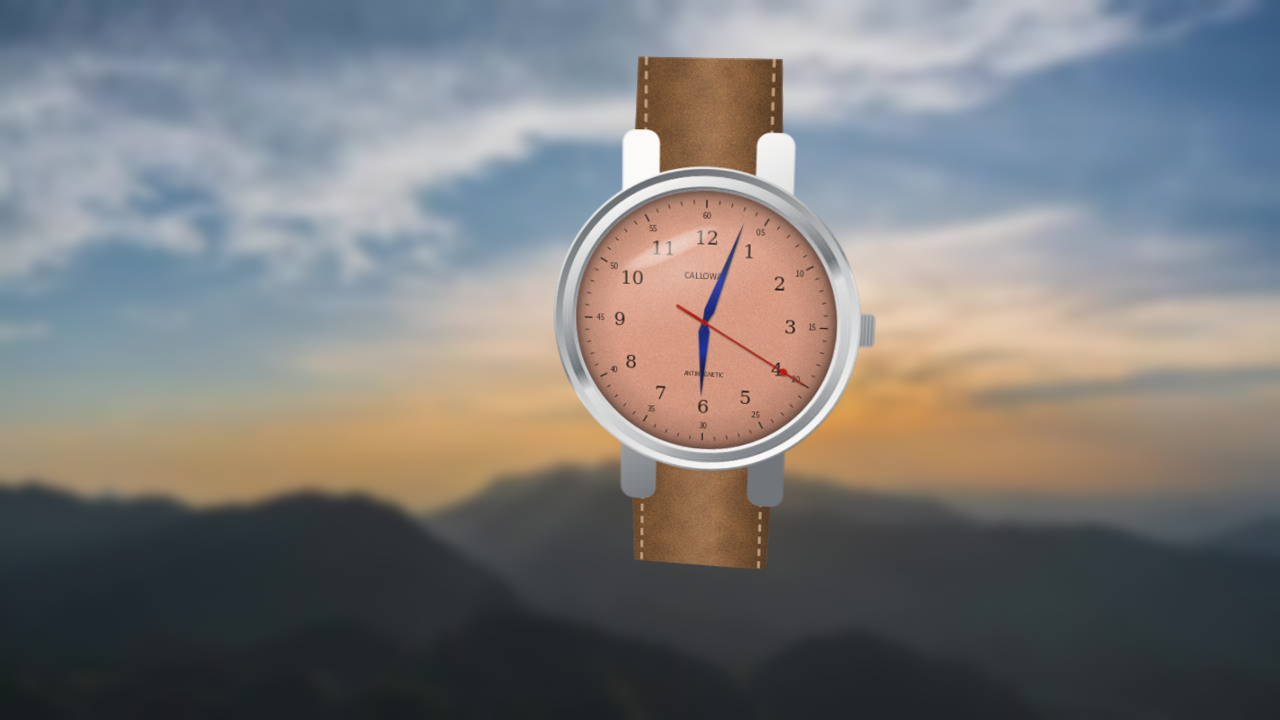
{"hour": 6, "minute": 3, "second": 20}
